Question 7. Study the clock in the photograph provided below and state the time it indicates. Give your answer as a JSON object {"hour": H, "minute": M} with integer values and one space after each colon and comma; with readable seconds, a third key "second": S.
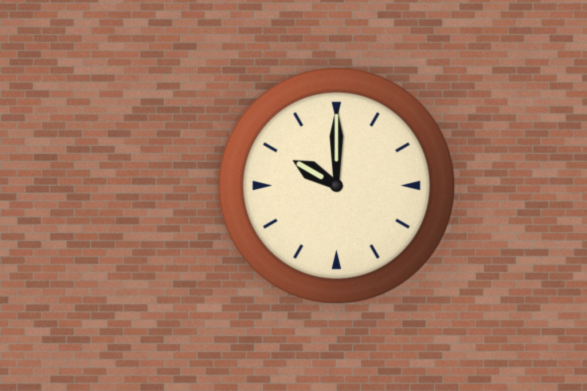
{"hour": 10, "minute": 0}
